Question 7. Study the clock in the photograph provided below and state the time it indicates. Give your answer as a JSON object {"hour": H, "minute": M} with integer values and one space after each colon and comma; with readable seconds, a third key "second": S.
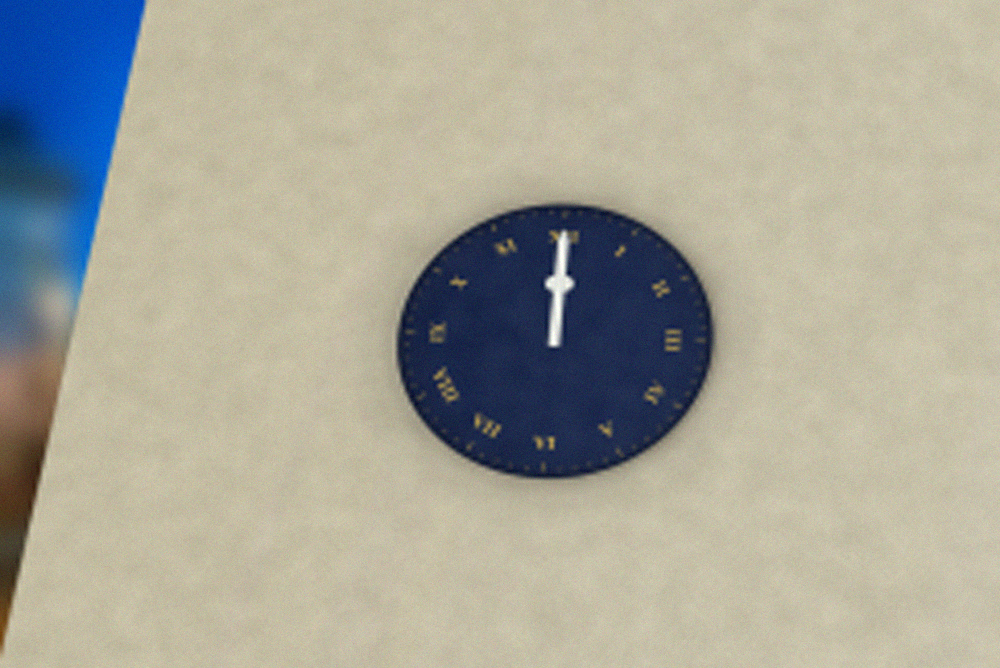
{"hour": 12, "minute": 0}
